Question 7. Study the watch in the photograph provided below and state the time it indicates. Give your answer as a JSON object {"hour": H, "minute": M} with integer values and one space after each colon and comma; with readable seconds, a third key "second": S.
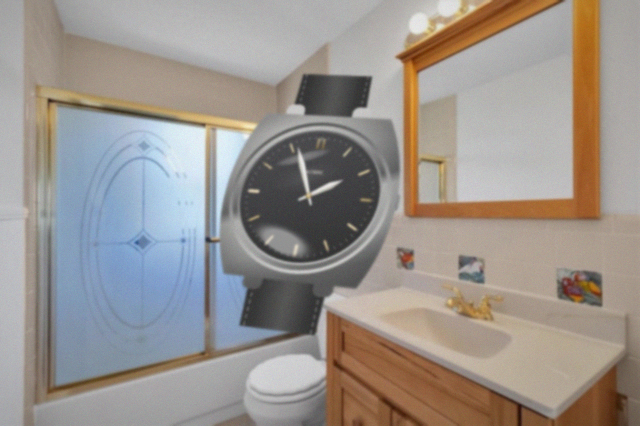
{"hour": 1, "minute": 56}
